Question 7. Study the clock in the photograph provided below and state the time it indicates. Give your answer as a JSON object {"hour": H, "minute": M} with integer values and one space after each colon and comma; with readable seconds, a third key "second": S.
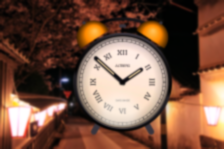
{"hour": 1, "minute": 52}
